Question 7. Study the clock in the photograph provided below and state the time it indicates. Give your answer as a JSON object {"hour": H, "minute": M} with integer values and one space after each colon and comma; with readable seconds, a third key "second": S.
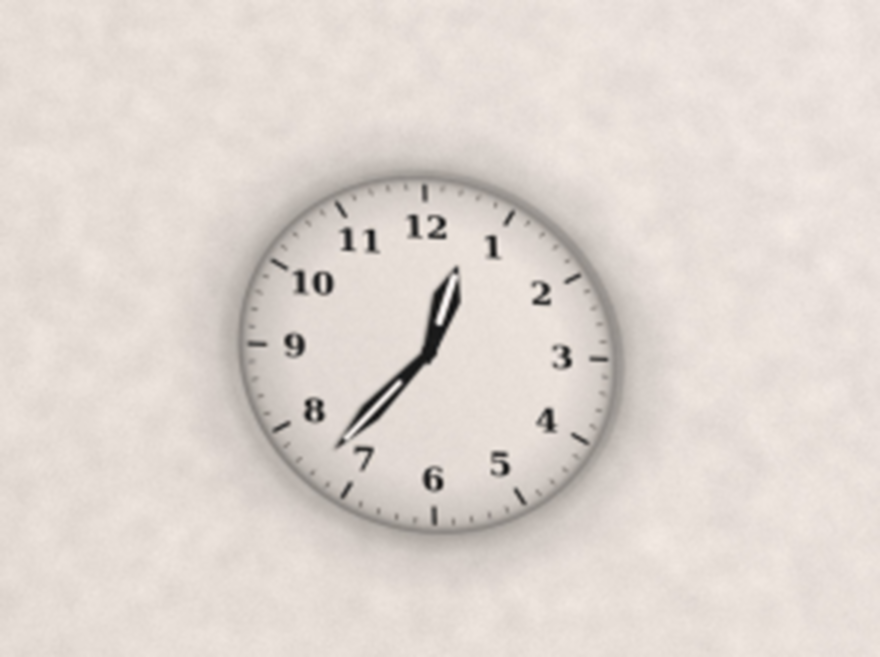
{"hour": 12, "minute": 37}
